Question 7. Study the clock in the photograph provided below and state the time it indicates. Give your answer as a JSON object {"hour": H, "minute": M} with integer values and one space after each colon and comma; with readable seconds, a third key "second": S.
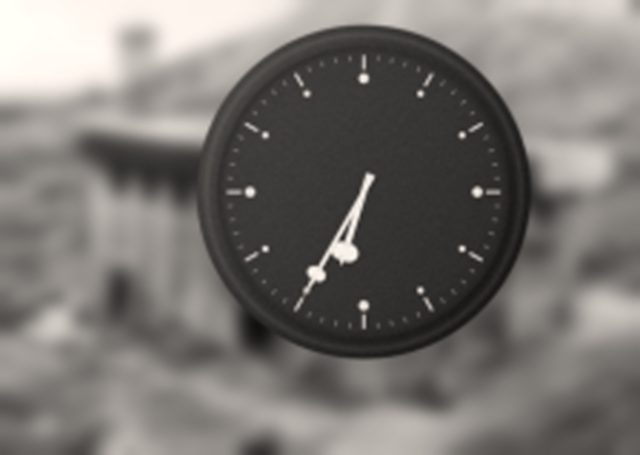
{"hour": 6, "minute": 35}
